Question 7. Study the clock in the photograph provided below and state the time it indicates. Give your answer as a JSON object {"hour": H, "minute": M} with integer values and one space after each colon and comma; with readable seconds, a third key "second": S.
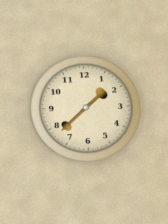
{"hour": 1, "minute": 38}
